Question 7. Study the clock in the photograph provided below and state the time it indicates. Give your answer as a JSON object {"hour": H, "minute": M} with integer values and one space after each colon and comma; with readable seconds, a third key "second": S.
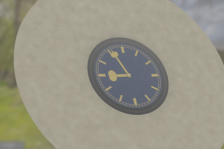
{"hour": 8, "minute": 56}
